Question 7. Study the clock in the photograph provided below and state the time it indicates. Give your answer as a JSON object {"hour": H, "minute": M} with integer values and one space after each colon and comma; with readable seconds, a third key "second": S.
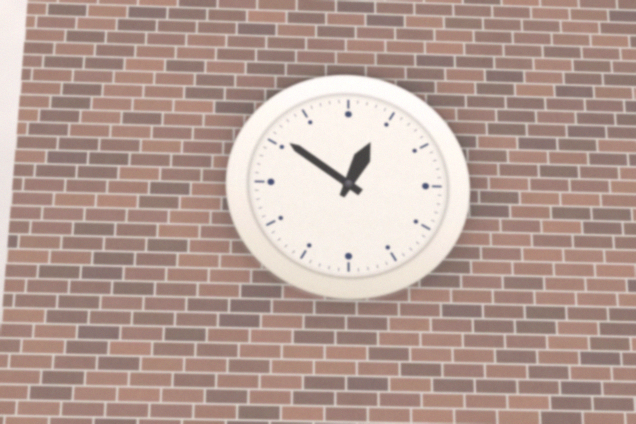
{"hour": 12, "minute": 51}
